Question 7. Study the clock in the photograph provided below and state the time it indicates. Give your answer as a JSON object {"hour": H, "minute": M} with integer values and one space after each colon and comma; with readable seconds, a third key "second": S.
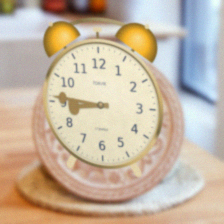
{"hour": 8, "minute": 46}
